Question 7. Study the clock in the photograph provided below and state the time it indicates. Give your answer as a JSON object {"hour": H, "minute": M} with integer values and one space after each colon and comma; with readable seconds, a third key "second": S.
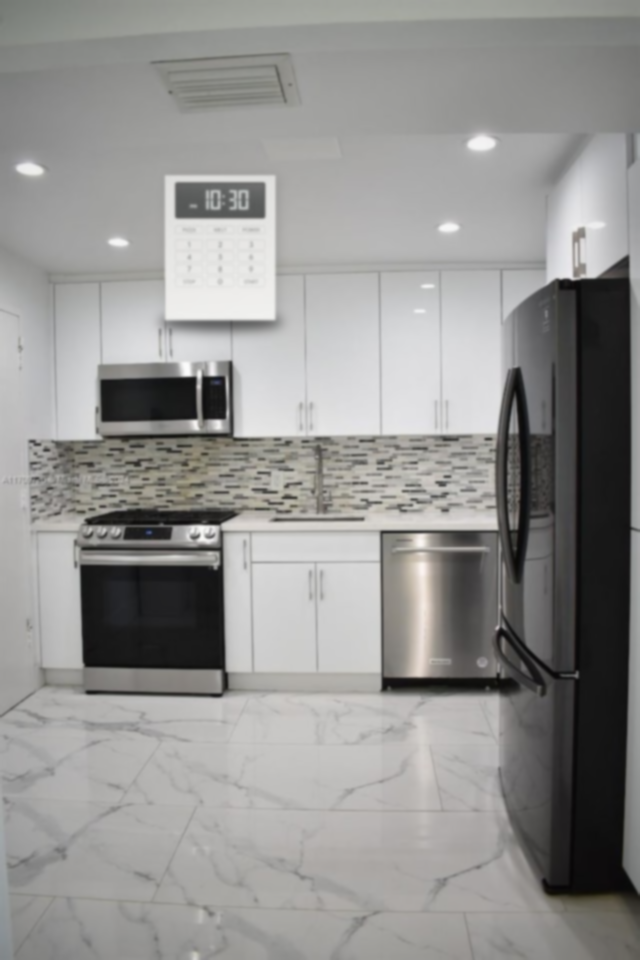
{"hour": 10, "minute": 30}
